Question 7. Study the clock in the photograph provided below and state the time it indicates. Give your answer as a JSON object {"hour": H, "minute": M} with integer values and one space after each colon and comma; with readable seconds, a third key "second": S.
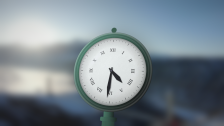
{"hour": 4, "minute": 31}
